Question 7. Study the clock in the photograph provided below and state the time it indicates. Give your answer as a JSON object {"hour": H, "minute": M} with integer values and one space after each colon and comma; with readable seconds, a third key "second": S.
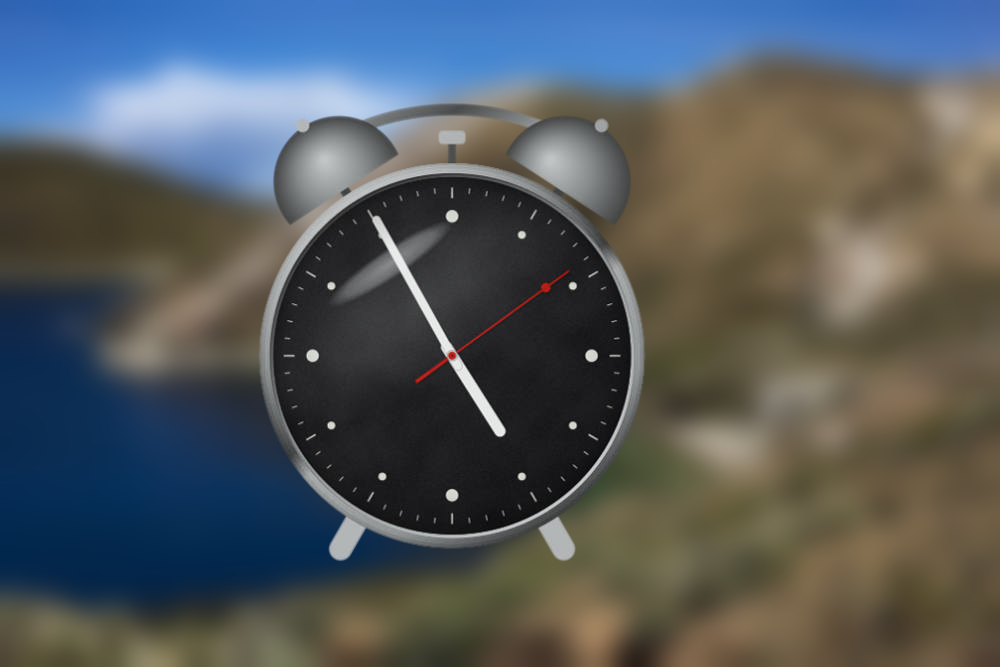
{"hour": 4, "minute": 55, "second": 9}
